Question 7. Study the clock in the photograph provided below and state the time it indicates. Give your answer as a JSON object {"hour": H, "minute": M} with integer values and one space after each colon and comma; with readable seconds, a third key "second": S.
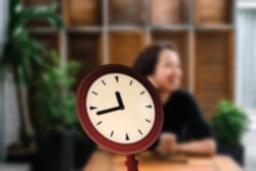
{"hour": 11, "minute": 43}
